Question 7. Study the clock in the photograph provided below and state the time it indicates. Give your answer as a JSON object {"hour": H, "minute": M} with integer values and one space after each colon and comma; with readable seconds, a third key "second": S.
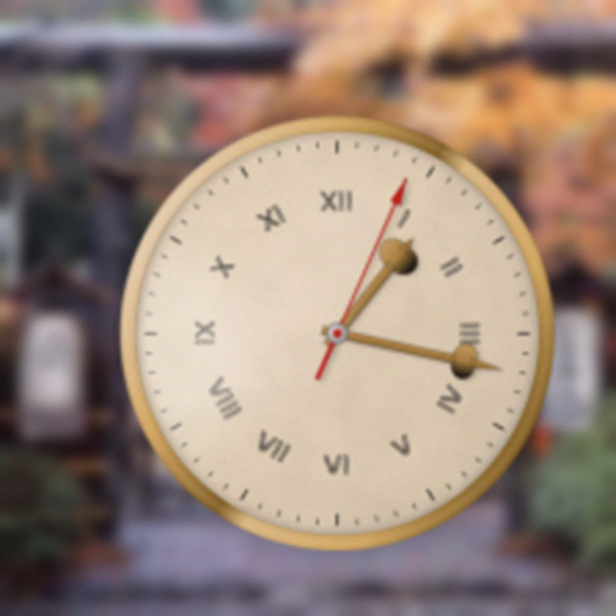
{"hour": 1, "minute": 17, "second": 4}
